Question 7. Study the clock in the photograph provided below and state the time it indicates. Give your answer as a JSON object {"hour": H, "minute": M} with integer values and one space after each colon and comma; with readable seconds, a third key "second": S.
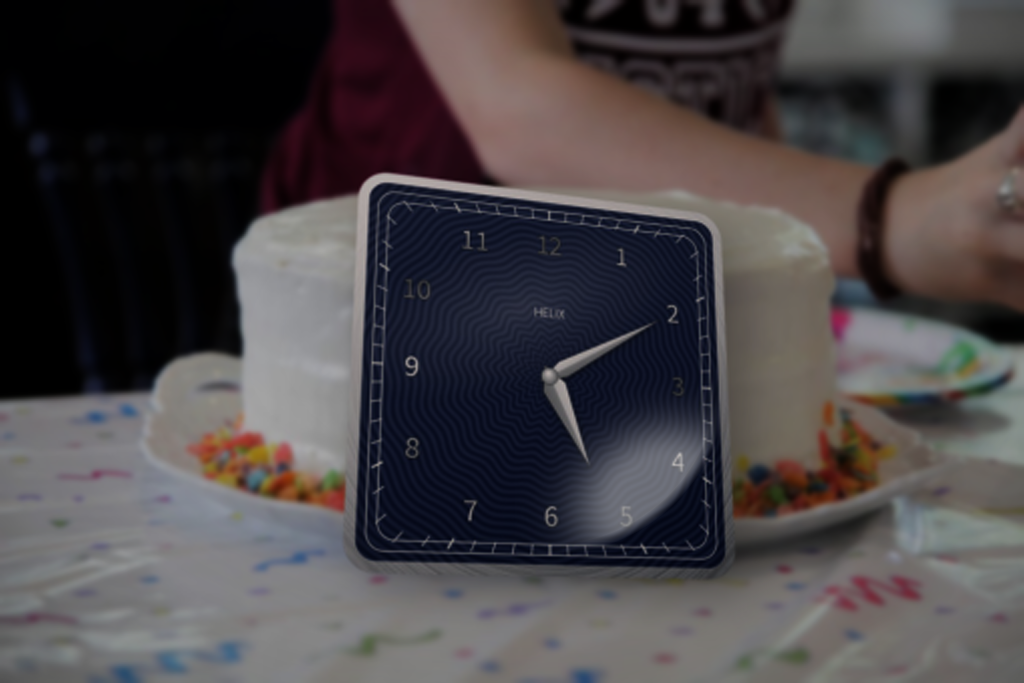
{"hour": 5, "minute": 10}
